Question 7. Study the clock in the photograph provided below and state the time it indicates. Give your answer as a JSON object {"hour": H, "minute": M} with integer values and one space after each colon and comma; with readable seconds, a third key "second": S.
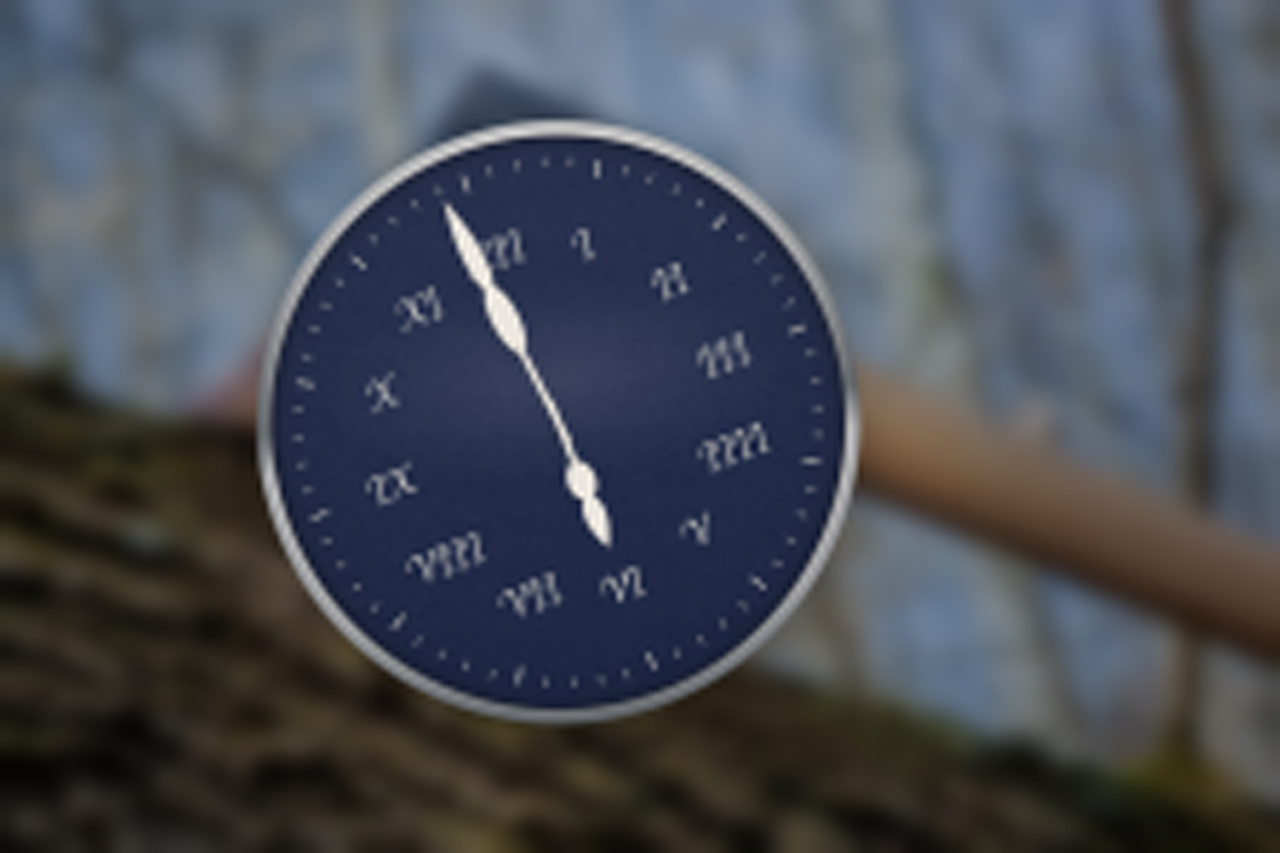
{"hour": 5, "minute": 59}
